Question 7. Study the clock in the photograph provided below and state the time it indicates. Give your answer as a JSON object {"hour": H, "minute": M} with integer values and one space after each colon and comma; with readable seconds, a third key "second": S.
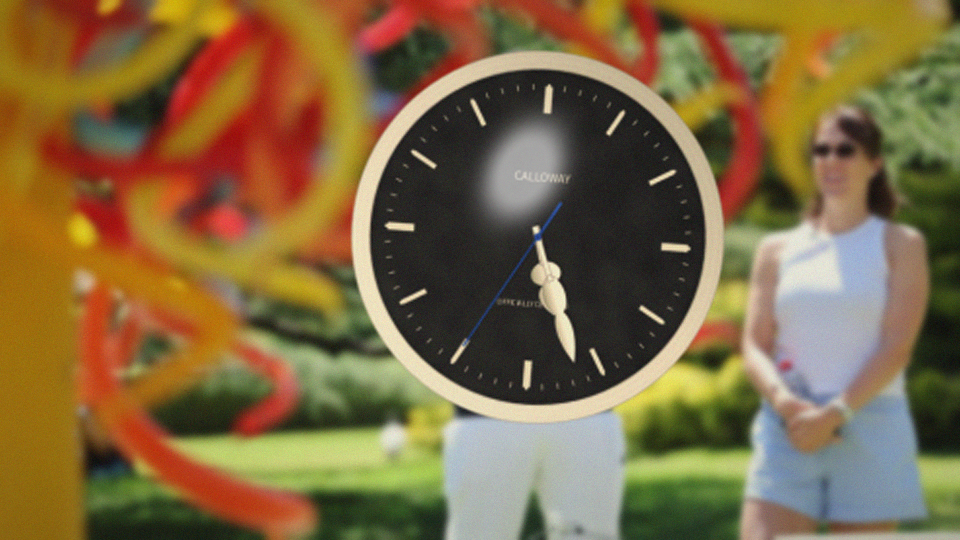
{"hour": 5, "minute": 26, "second": 35}
